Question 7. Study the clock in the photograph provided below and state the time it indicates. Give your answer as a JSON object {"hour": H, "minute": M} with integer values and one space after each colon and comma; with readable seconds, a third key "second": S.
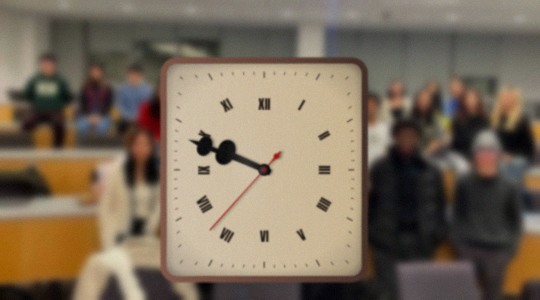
{"hour": 9, "minute": 48, "second": 37}
